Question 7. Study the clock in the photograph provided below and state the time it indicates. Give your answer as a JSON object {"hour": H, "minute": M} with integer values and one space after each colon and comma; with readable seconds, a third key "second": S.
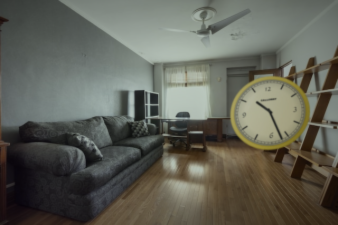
{"hour": 10, "minute": 27}
